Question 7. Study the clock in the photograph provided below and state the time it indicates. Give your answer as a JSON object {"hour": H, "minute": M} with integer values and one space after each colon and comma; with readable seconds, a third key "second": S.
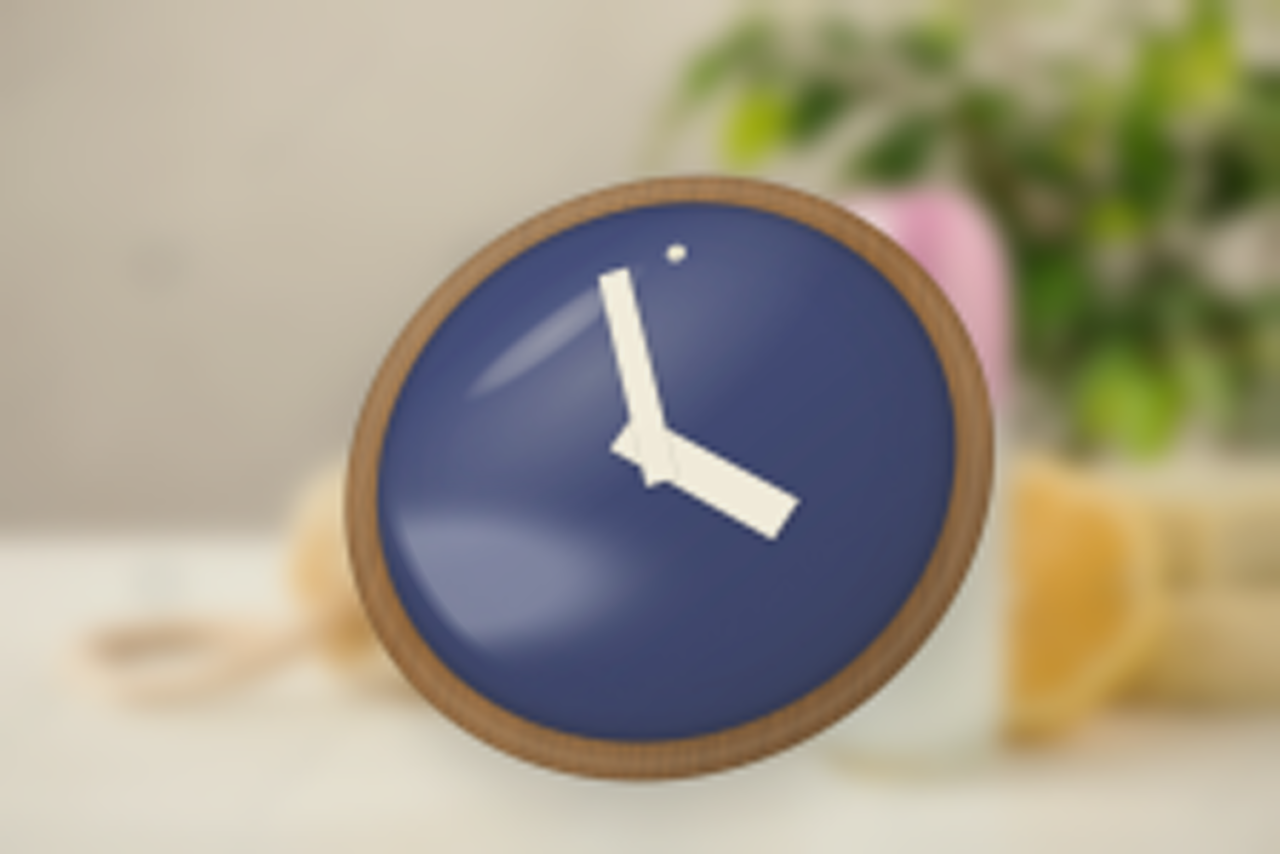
{"hour": 3, "minute": 57}
